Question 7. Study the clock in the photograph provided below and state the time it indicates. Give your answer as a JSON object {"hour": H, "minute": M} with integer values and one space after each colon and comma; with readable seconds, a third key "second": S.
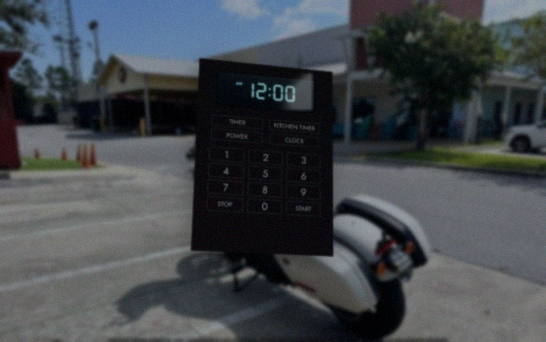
{"hour": 12, "minute": 0}
